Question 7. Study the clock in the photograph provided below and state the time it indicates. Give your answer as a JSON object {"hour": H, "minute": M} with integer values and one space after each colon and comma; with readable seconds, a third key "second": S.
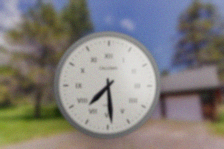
{"hour": 7, "minute": 29}
